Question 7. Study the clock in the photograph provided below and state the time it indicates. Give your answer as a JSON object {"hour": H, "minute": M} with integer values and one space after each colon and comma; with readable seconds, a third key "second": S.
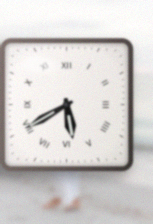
{"hour": 5, "minute": 40}
